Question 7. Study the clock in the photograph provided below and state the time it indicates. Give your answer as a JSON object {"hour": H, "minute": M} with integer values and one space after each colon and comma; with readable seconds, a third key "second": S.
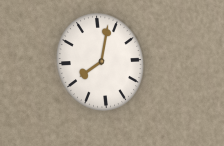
{"hour": 8, "minute": 3}
